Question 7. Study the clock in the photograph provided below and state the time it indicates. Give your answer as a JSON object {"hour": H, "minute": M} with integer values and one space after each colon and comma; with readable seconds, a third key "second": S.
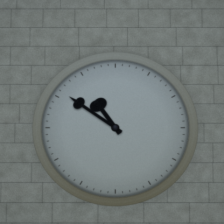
{"hour": 10, "minute": 51}
